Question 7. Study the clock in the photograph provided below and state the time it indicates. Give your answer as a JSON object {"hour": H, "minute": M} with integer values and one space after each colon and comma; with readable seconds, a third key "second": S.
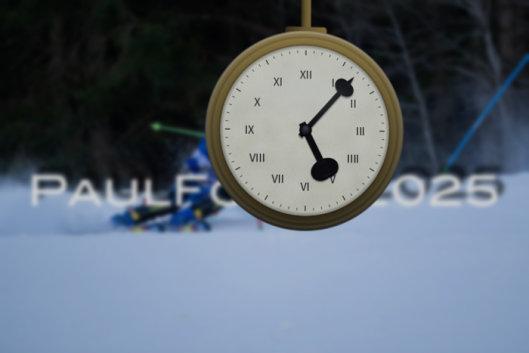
{"hour": 5, "minute": 7}
